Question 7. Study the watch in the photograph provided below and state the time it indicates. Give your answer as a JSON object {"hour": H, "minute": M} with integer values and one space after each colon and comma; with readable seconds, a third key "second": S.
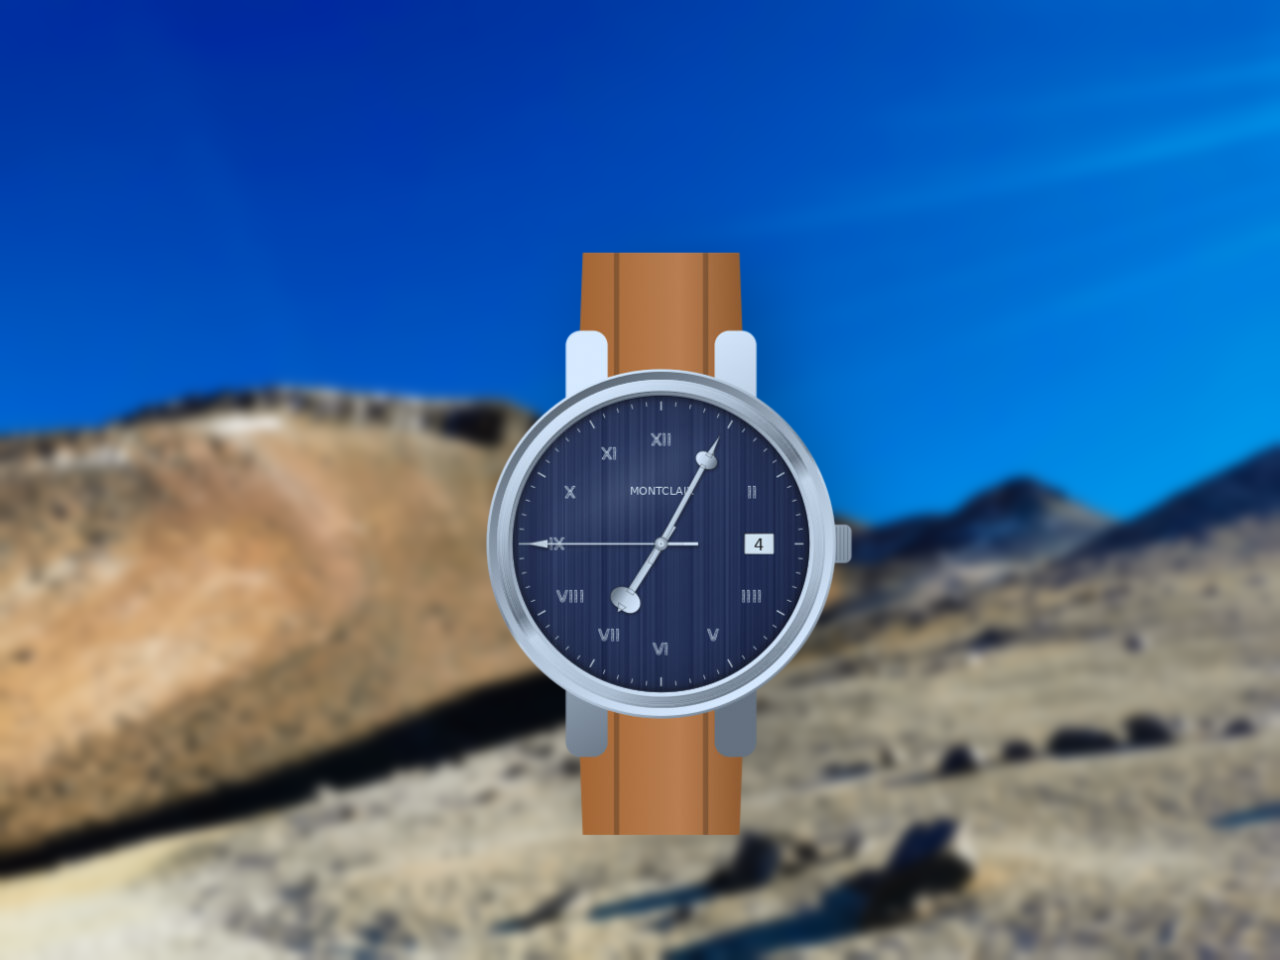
{"hour": 7, "minute": 4, "second": 45}
